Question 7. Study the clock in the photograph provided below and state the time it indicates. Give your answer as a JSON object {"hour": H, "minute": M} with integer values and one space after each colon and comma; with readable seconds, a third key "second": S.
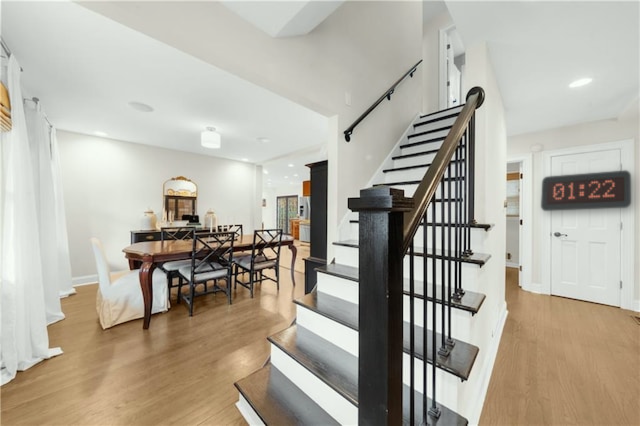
{"hour": 1, "minute": 22}
